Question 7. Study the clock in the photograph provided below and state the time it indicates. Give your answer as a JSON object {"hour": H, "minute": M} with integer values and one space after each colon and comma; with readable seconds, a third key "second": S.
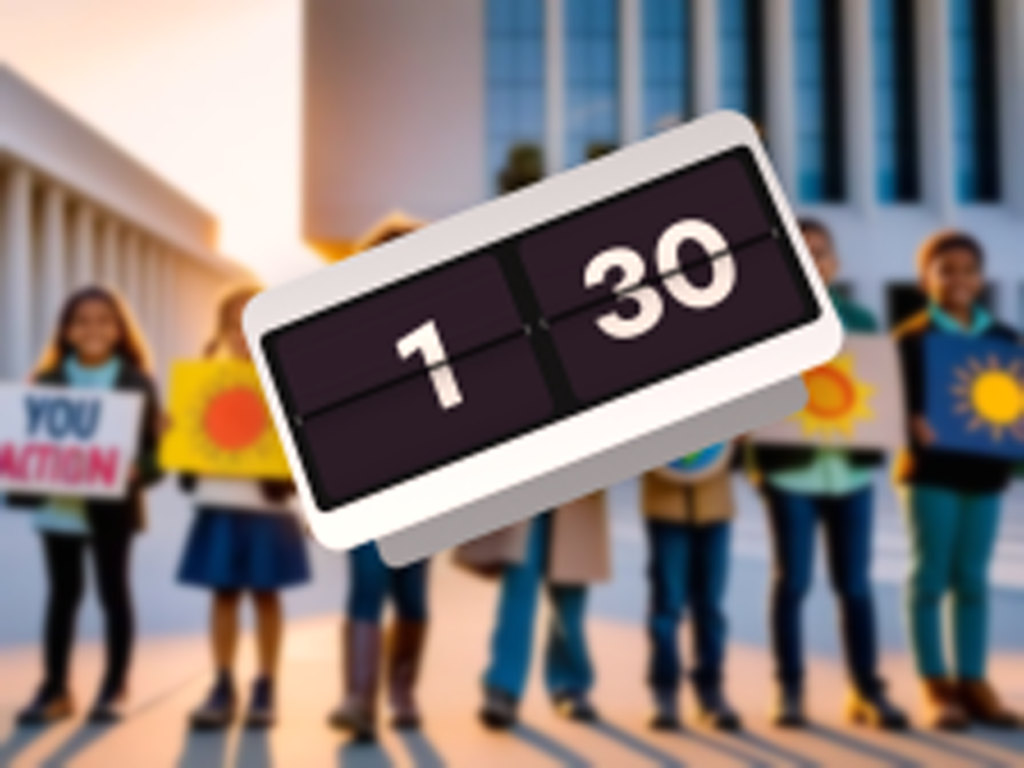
{"hour": 1, "minute": 30}
